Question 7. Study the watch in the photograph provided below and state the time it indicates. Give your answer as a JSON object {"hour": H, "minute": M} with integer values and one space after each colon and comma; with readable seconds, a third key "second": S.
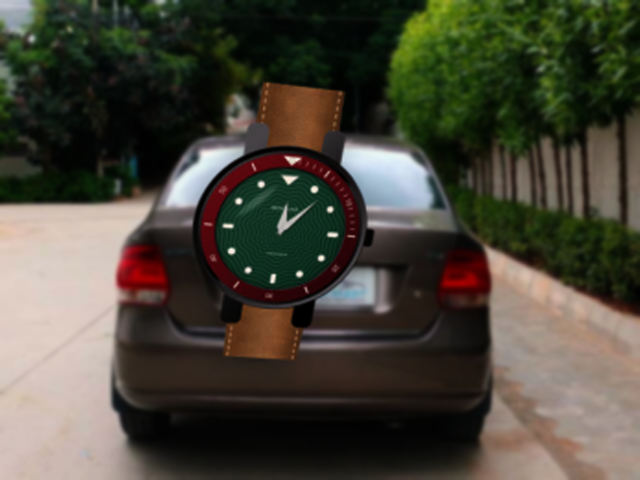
{"hour": 12, "minute": 7}
